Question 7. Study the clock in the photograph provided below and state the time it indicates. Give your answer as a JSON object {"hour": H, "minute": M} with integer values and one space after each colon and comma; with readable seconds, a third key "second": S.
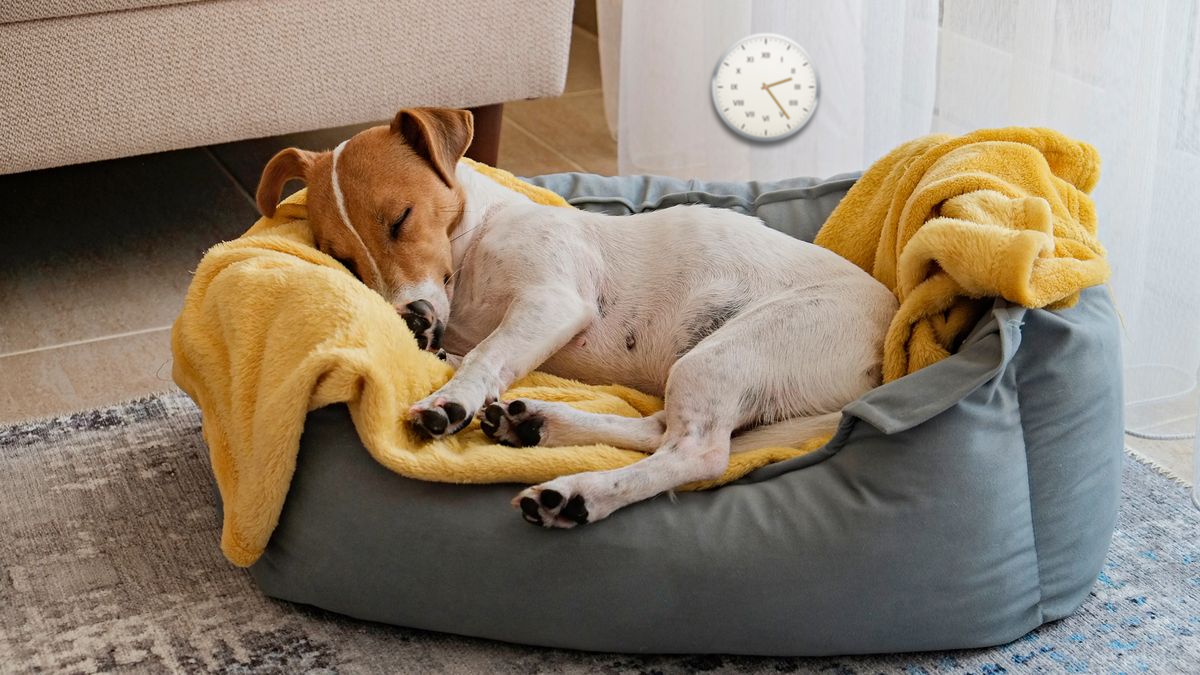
{"hour": 2, "minute": 24}
